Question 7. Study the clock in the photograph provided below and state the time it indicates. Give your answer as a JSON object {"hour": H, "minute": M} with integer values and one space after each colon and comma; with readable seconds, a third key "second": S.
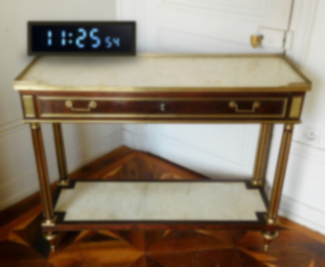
{"hour": 11, "minute": 25}
